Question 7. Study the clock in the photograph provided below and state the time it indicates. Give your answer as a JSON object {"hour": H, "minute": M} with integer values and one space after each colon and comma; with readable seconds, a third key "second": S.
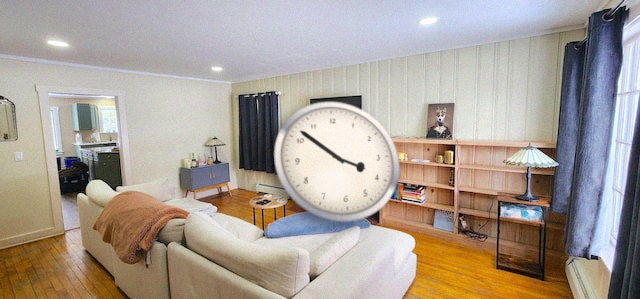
{"hour": 3, "minute": 52}
